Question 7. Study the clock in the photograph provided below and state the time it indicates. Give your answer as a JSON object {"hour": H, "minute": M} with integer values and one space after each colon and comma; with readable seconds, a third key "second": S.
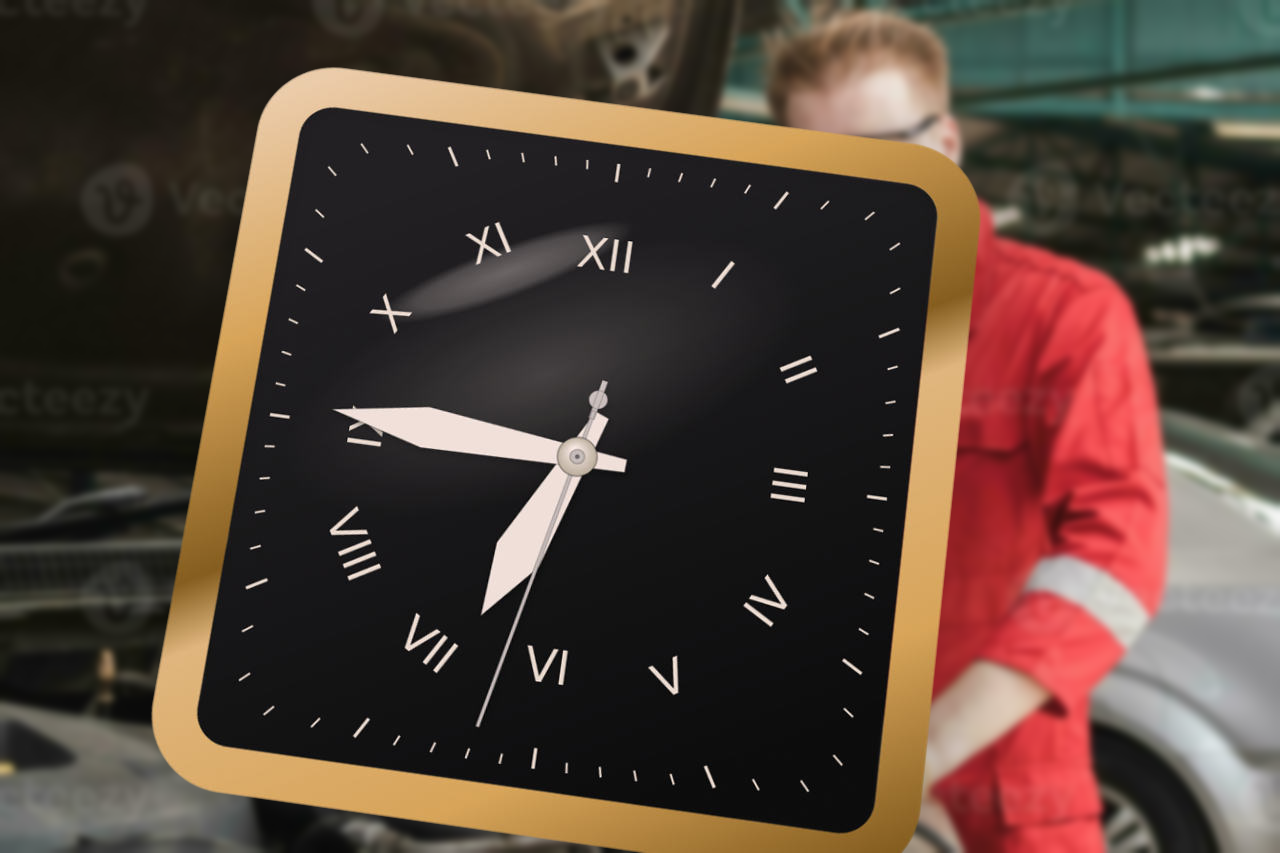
{"hour": 6, "minute": 45, "second": 32}
